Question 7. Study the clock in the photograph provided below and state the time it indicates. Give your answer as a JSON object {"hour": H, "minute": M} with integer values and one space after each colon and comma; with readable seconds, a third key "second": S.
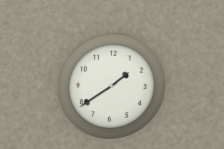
{"hour": 1, "minute": 39}
